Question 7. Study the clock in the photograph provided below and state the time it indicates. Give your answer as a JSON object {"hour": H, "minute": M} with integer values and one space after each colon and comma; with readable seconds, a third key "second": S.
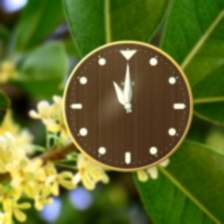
{"hour": 11, "minute": 0}
